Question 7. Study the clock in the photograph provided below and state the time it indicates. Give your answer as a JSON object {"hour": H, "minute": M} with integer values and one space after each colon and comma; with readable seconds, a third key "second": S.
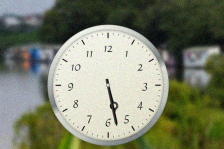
{"hour": 5, "minute": 28}
